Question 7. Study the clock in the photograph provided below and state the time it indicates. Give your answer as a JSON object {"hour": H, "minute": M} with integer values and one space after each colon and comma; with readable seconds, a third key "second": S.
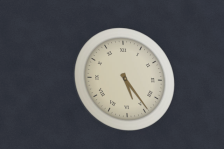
{"hour": 5, "minute": 24}
